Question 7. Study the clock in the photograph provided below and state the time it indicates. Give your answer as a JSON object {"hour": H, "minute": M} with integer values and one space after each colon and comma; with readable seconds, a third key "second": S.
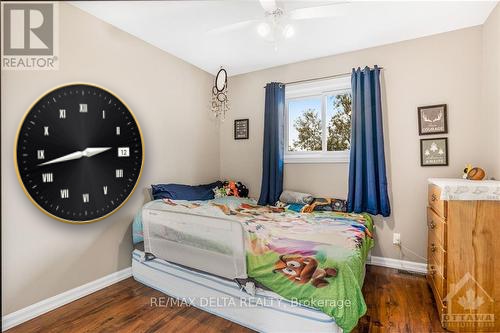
{"hour": 2, "minute": 43}
